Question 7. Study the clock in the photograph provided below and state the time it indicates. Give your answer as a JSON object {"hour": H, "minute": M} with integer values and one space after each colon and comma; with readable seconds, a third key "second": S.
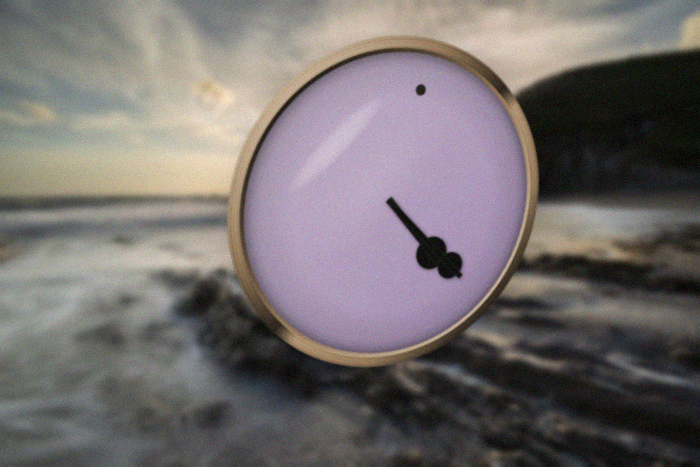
{"hour": 4, "minute": 21}
